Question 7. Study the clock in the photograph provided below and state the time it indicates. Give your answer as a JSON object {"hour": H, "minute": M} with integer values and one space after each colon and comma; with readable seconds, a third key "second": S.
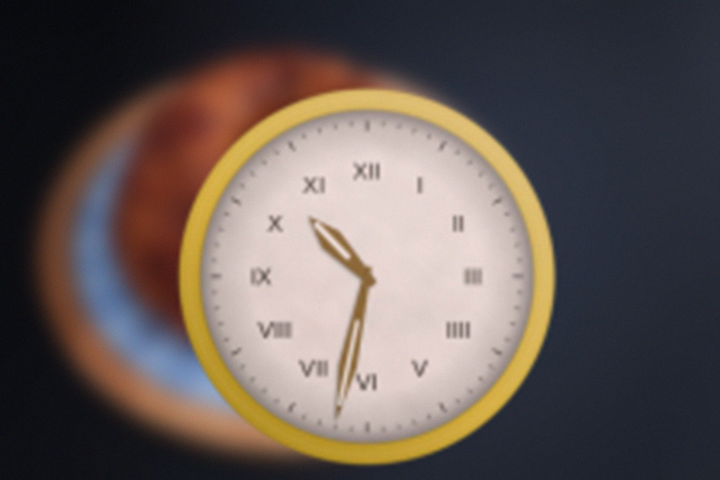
{"hour": 10, "minute": 32}
